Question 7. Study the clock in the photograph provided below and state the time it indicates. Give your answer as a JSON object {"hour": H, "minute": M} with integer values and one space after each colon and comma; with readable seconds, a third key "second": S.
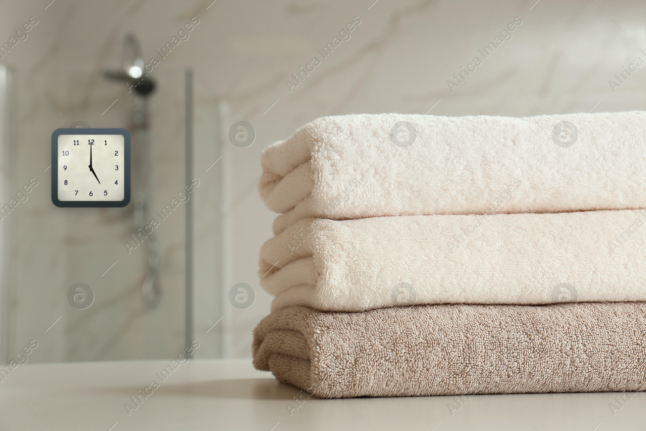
{"hour": 5, "minute": 0}
